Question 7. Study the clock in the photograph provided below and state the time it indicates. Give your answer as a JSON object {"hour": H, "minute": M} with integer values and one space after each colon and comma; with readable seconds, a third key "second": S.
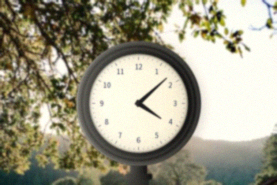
{"hour": 4, "minute": 8}
